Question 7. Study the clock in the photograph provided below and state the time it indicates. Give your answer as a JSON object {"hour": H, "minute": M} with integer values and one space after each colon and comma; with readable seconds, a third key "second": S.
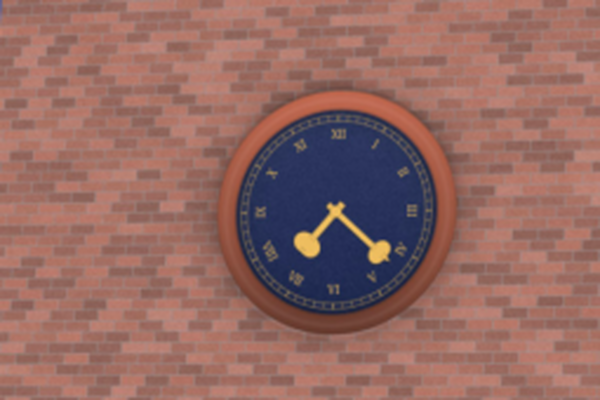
{"hour": 7, "minute": 22}
